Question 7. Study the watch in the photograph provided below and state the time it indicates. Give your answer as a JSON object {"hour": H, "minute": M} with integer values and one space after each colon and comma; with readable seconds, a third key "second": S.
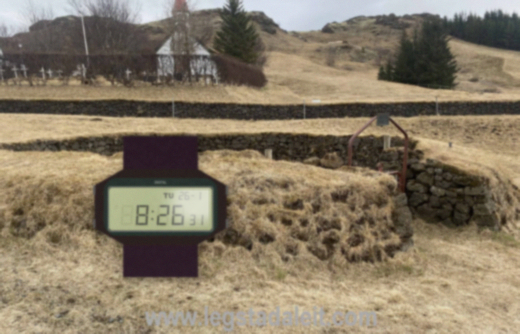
{"hour": 8, "minute": 26, "second": 31}
